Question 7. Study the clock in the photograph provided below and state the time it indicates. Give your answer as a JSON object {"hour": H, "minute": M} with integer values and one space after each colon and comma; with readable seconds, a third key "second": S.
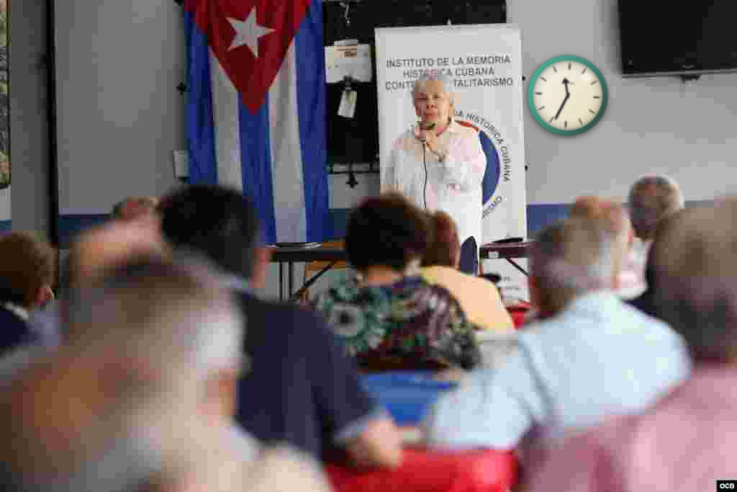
{"hour": 11, "minute": 34}
